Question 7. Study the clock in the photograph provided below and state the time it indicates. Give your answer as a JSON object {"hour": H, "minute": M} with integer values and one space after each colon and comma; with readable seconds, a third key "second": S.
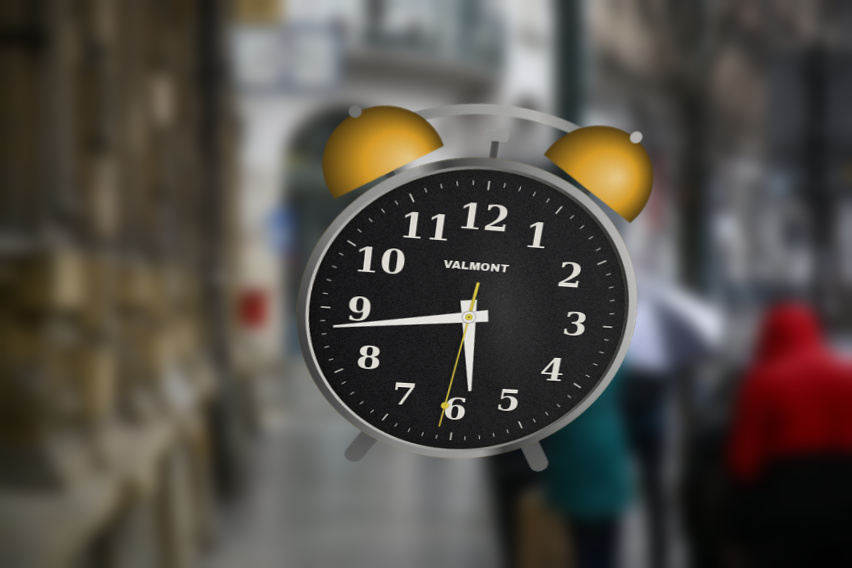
{"hour": 5, "minute": 43, "second": 31}
